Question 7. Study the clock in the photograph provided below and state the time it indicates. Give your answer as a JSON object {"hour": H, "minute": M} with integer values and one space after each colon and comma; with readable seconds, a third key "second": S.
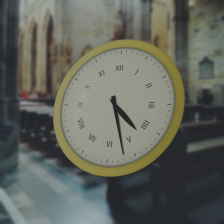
{"hour": 4, "minute": 27}
